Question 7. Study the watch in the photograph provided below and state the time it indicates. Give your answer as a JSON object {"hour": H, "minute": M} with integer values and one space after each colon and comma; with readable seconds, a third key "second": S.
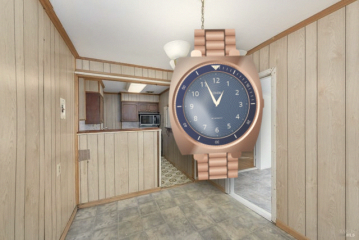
{"hour": 12, "minute": 56}
